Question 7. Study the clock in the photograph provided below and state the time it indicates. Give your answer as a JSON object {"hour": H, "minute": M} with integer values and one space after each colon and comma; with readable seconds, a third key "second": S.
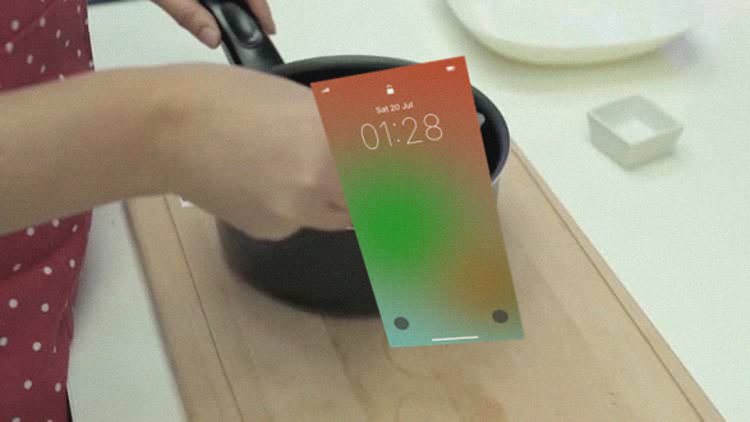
{"hour": 1, "minute": 28}
